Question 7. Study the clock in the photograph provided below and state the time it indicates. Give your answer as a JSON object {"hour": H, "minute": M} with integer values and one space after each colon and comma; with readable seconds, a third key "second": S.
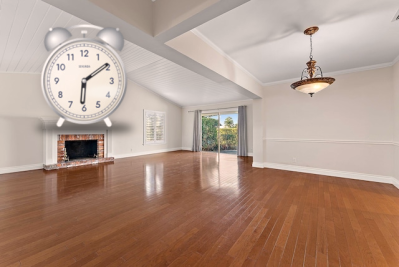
{"hour": 6, "minute": 9}
